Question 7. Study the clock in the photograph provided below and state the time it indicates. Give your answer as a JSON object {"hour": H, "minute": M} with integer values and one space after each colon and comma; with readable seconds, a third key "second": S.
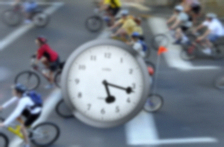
{"hour": 5, "minute": 17}
